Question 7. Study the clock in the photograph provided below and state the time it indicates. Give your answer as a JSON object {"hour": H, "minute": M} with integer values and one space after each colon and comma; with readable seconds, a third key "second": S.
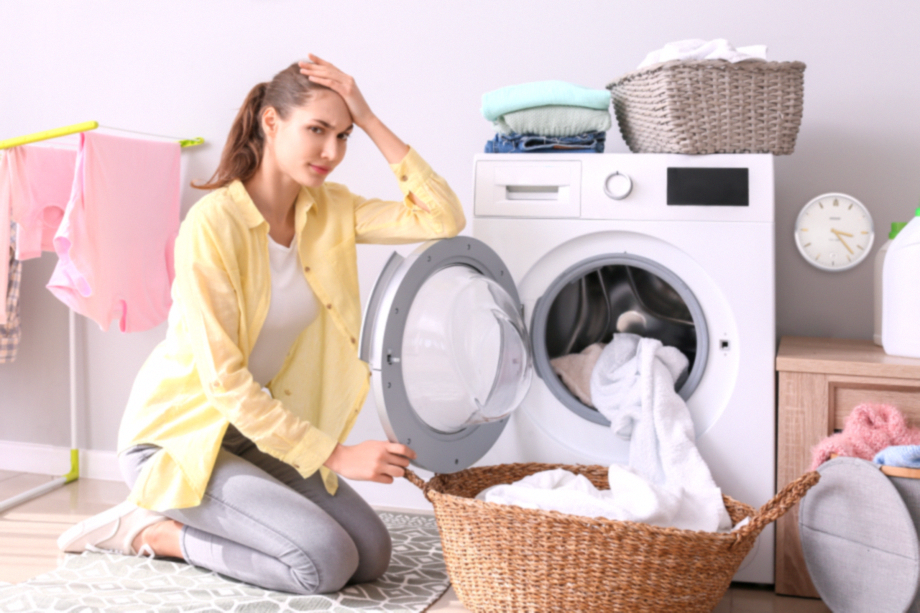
{"hour": 3, "minute": 23}
